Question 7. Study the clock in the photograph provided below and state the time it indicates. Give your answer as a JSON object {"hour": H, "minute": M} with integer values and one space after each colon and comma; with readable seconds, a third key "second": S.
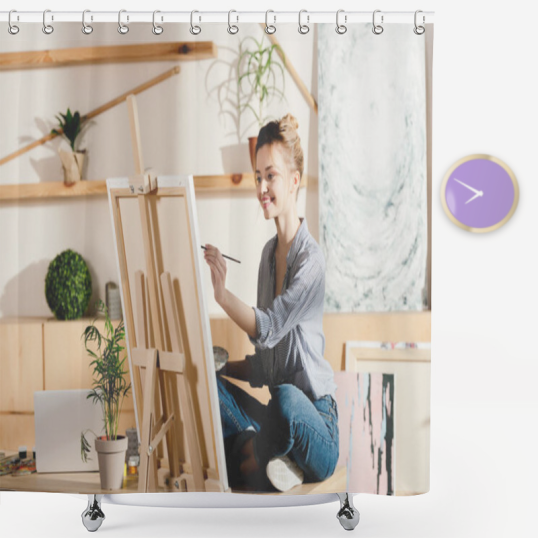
{"hour": 7, "minute": 50}
